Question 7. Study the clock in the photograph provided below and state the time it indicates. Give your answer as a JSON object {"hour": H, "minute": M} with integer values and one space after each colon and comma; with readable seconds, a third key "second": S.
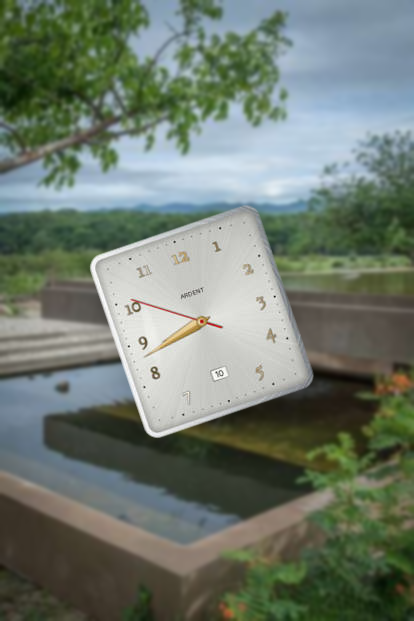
{"hour": 8, "minute": 42, "second": 51}
